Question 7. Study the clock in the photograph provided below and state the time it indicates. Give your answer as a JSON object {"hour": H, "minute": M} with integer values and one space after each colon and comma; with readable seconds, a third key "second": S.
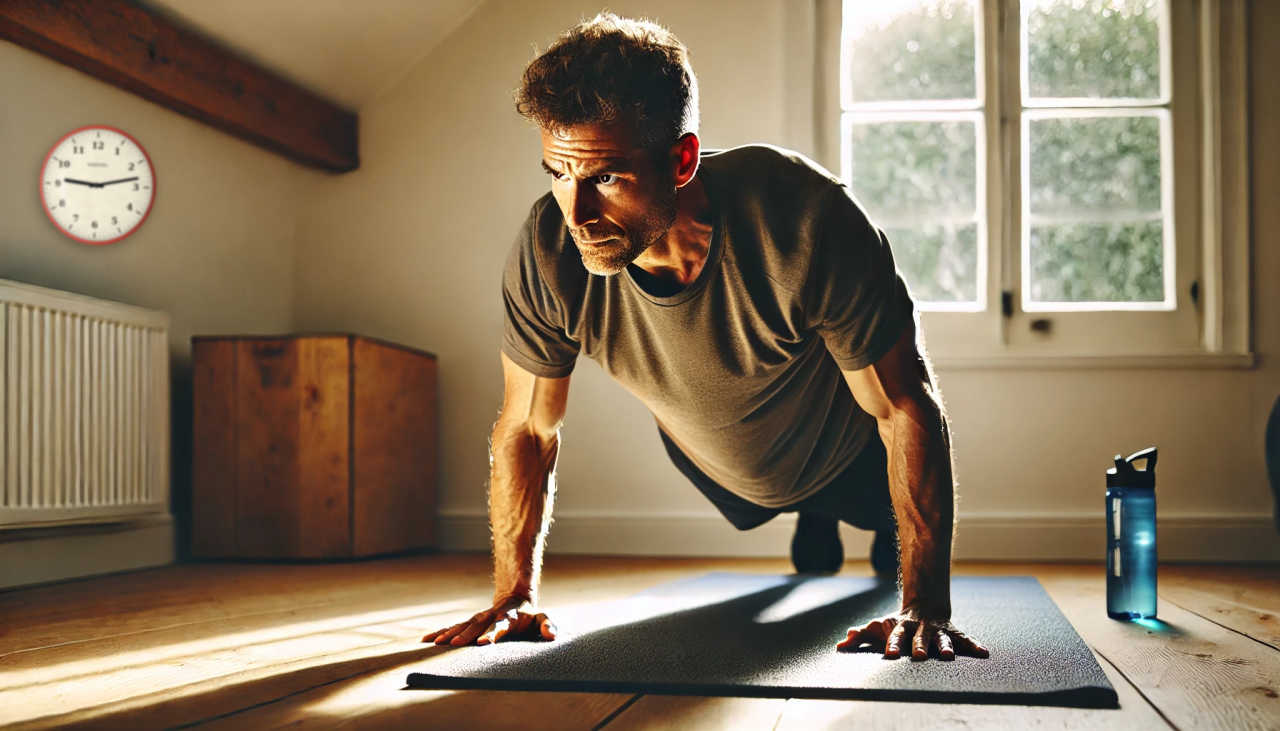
{"hour": 9, "minute": 13}
